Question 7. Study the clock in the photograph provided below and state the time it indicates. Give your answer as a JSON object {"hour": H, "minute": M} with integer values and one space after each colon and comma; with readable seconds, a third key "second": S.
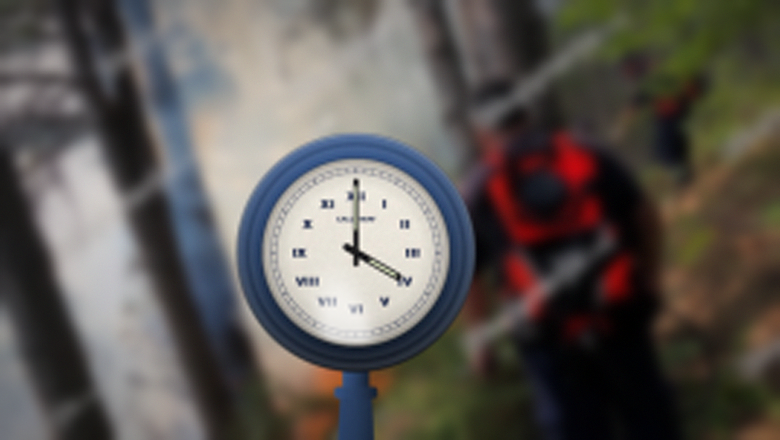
{"hour": 4, "minute": 0}
